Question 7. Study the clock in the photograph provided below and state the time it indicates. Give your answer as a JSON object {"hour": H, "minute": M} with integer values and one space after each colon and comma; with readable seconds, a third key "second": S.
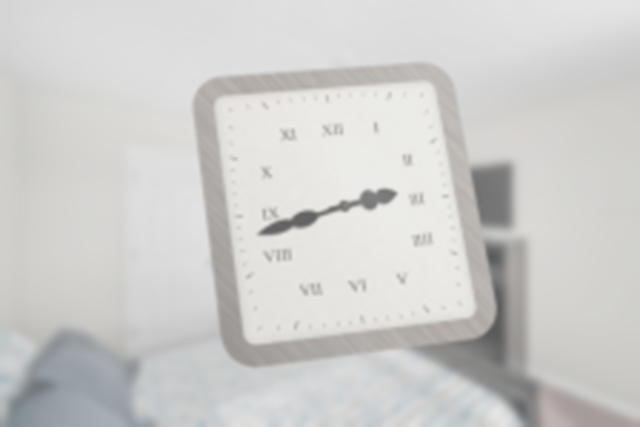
{"hour": 2, "minute": 43}
